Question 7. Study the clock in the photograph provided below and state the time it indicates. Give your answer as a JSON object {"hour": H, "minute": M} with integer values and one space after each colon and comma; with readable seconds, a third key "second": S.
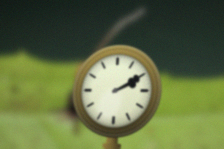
{"hour": 2, "minute": 10}
